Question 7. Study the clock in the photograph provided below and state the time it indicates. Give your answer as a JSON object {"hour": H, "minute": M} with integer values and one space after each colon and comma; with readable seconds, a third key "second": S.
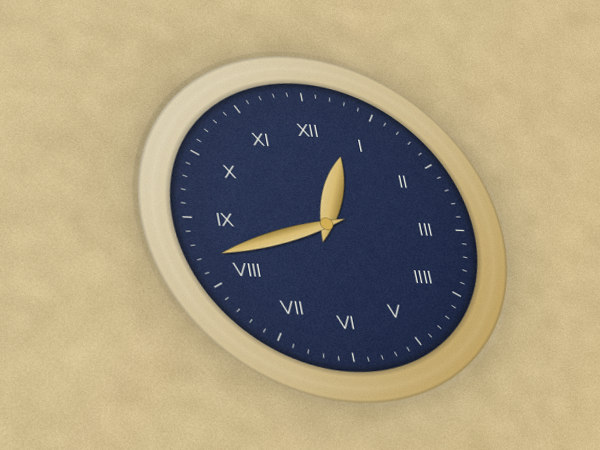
{"hour": 12, "minute": 42}
